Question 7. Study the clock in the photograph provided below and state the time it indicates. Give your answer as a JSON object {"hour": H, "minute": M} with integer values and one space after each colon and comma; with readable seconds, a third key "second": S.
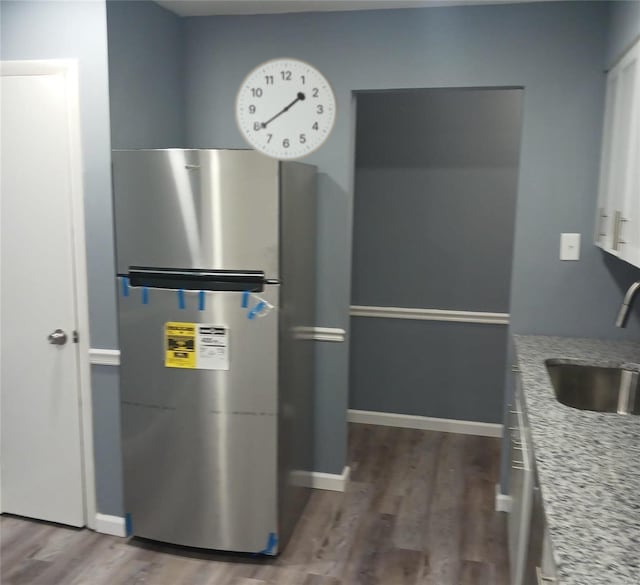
{"hour": 1, "minute": 39}
